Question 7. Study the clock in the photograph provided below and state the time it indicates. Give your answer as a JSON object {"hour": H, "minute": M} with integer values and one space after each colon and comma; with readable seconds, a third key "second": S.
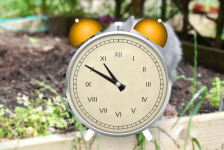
{"hour": 10, "minute": 50}
